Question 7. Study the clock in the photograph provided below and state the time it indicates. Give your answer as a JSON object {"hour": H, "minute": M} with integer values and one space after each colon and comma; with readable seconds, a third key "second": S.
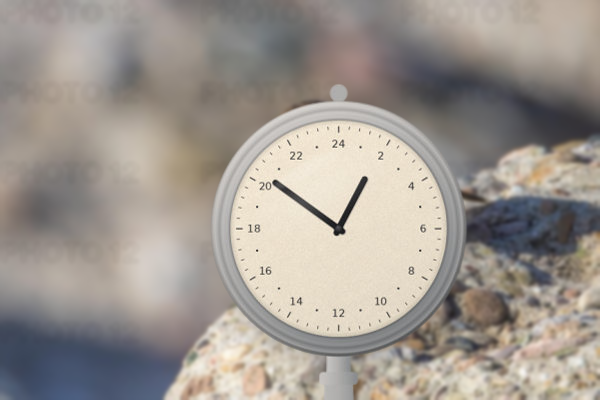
{"hour": 1, "minute": 51}
